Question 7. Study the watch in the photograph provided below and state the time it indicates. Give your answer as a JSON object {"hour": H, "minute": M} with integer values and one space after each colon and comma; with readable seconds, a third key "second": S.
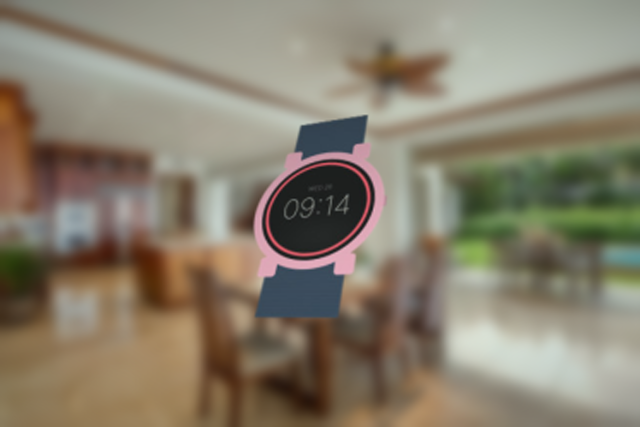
{"hour": 9, "minute": 14}
